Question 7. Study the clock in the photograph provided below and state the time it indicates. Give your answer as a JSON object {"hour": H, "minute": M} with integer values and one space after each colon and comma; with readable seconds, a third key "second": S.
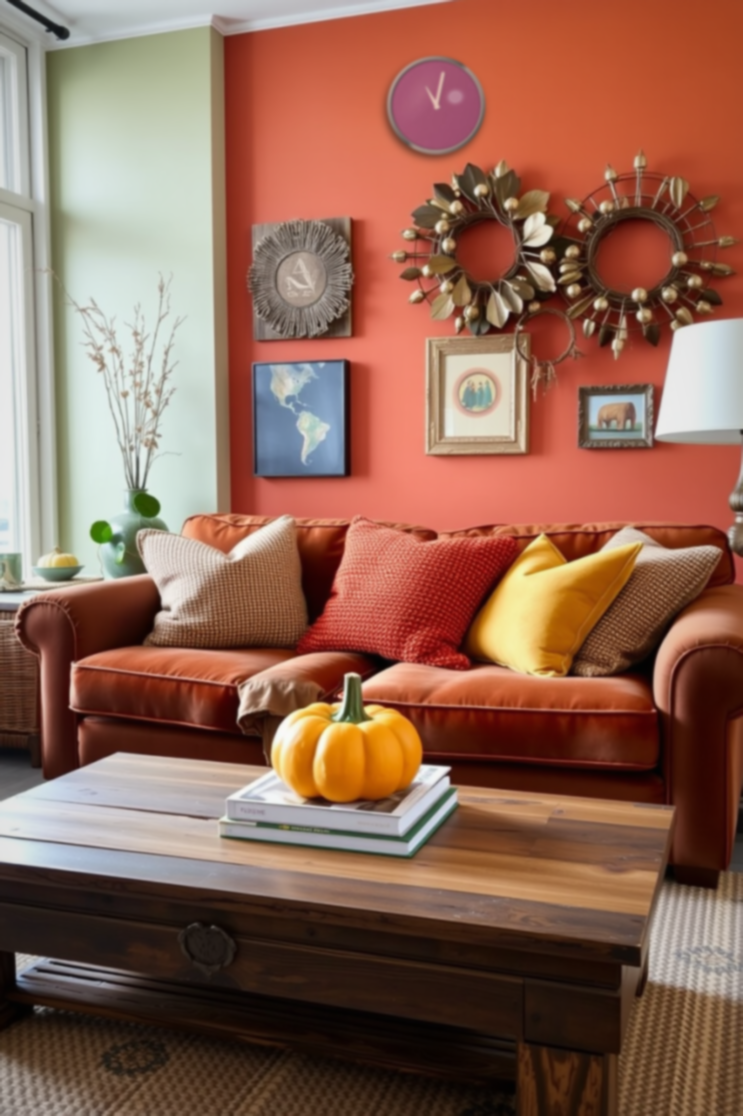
{"hour": 11, "minute": 2}
